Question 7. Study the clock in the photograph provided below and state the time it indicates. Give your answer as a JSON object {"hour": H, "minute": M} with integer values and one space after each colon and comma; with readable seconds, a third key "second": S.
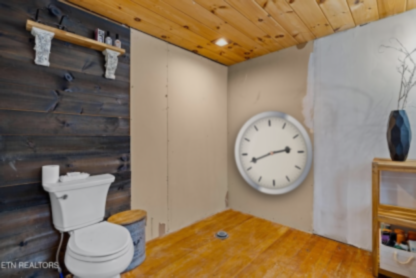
{"hour": 2, "minute": 42}
